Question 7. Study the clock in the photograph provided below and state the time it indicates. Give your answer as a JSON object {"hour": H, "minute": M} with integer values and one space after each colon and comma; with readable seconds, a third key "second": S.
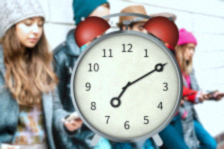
{"hour": 7, "minute": 10}
